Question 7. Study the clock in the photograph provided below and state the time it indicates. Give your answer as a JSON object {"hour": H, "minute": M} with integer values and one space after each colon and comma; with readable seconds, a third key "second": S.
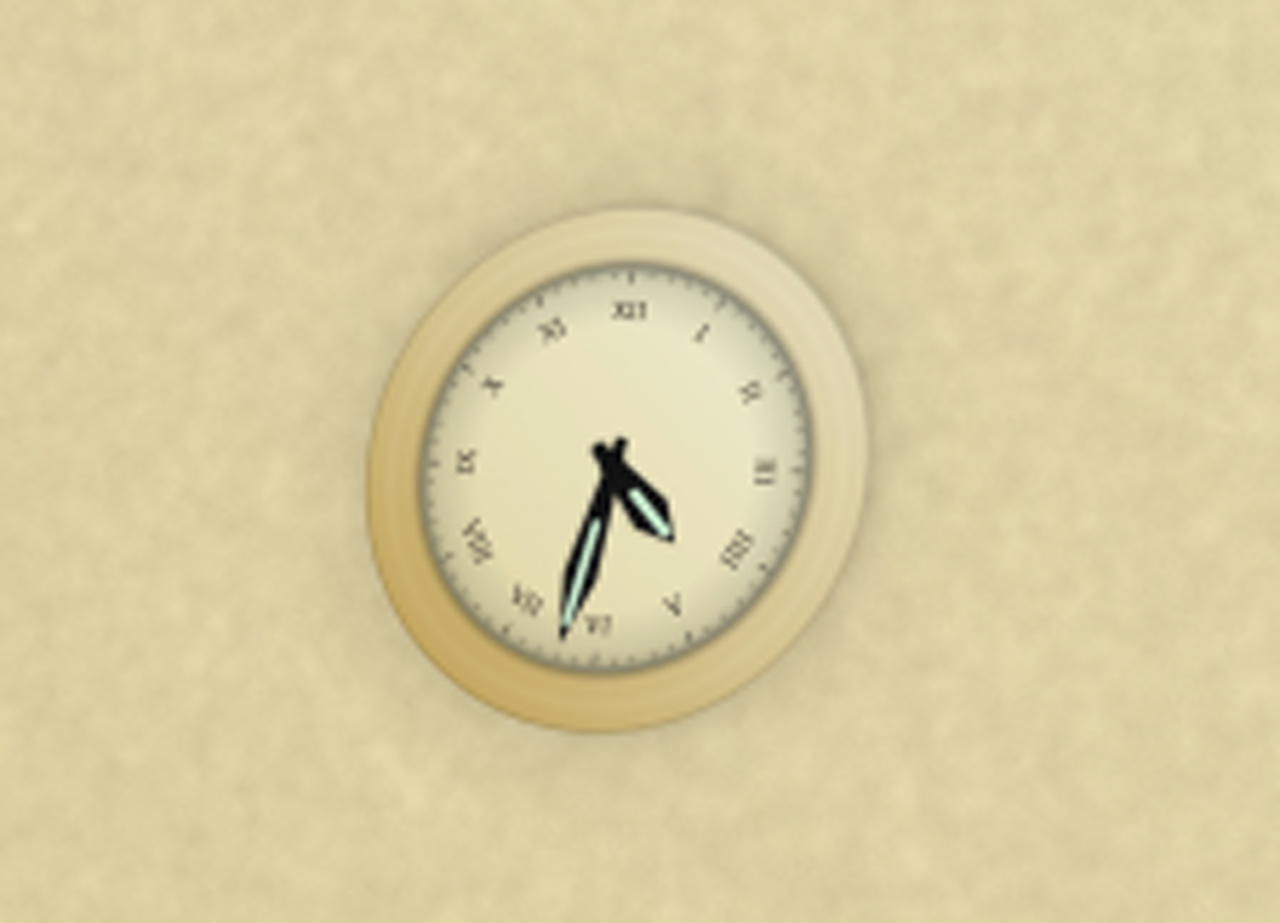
{"hour": 4, "minute": 32}
